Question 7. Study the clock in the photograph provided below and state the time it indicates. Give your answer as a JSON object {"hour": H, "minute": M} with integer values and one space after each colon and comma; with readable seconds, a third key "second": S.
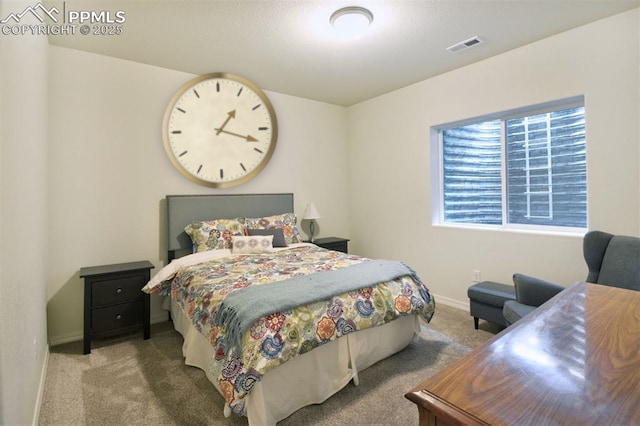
{"hour": 1, "minute": 18}
